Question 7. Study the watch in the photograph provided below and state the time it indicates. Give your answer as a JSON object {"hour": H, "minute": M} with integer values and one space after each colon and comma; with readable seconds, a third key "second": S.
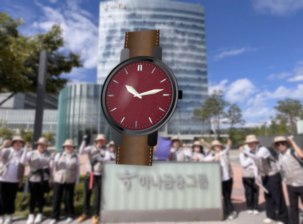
{"hour": 10, "minute": 13}
